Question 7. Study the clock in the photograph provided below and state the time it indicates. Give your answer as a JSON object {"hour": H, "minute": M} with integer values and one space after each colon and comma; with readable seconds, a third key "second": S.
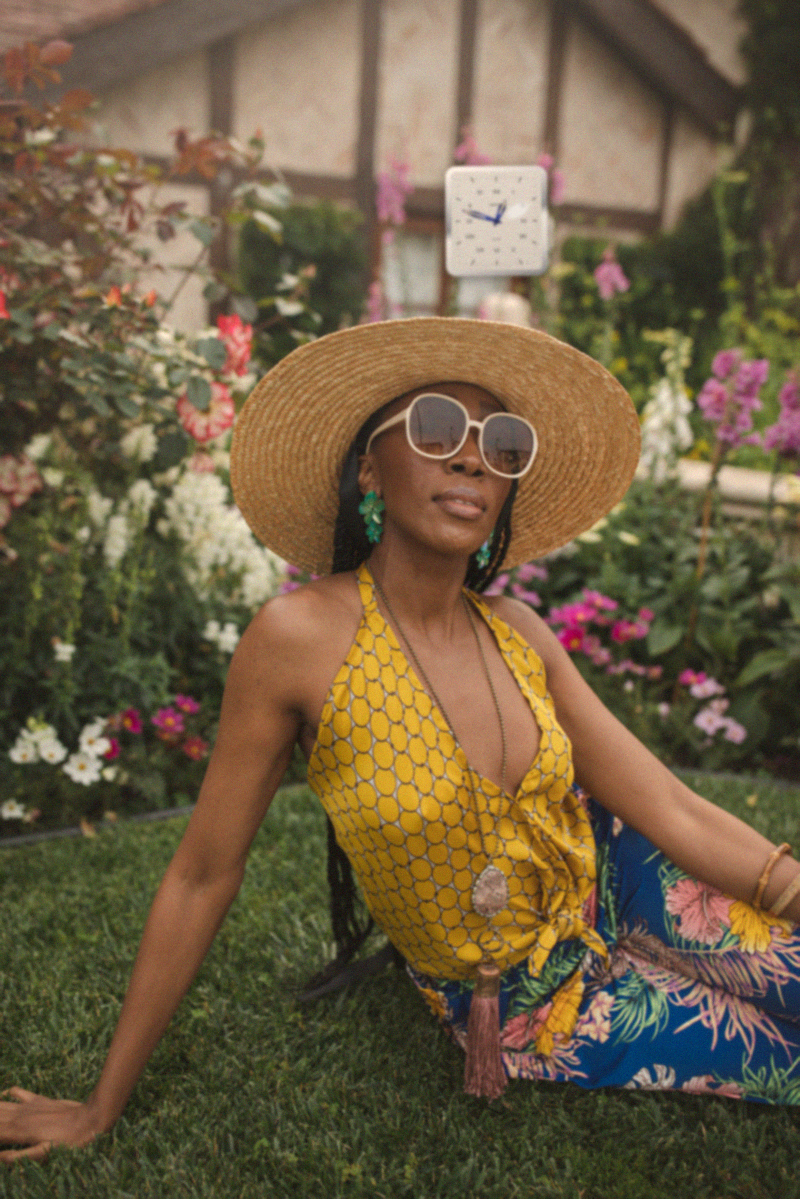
{"hour": 12, "minute": 48}
